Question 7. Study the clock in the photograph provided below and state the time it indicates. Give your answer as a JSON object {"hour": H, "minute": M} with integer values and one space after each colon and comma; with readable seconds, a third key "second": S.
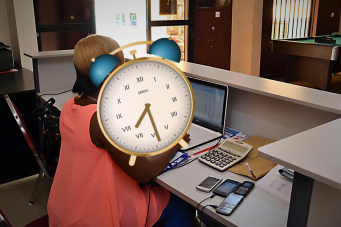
{"hour": 7, "minute": 29}
